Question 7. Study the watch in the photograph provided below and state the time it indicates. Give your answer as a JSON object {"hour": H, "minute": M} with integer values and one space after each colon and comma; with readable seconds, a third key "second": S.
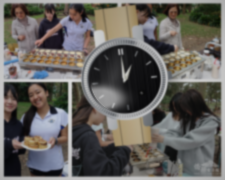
{"hour": 1, "minute": 0}
